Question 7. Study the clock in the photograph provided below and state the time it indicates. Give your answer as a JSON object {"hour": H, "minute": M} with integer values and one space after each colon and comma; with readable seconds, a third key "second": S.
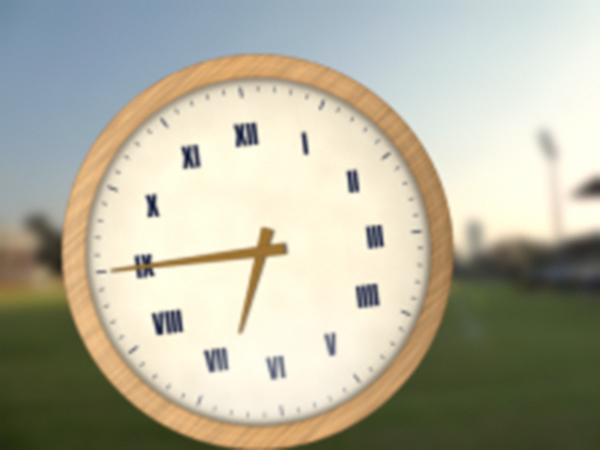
{"hour": 6, "minute": 45}
